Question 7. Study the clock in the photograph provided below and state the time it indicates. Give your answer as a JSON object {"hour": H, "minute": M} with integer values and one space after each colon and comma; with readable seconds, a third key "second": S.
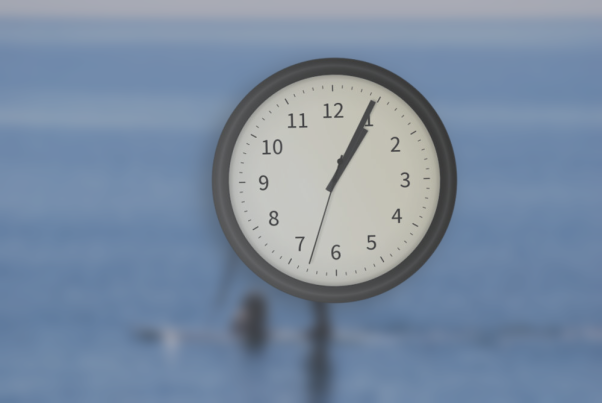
{"hour": 1, "minute": 4, "second": 33}
